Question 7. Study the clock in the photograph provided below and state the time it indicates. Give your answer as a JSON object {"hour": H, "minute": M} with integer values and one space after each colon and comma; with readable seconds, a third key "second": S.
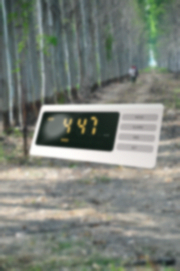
{"hour": 4, "minute": 47}
